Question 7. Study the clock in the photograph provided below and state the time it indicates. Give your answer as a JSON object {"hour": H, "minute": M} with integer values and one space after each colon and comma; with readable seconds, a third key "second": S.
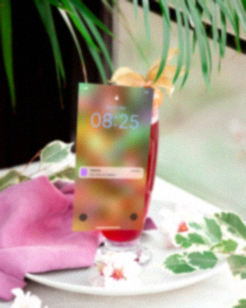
{"hour": 8, "minute": 25}
